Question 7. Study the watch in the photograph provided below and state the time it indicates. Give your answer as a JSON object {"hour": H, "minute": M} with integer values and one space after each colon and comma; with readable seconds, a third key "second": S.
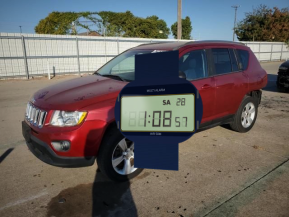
{"hour": 1, "minute": 8, "second": 57}
